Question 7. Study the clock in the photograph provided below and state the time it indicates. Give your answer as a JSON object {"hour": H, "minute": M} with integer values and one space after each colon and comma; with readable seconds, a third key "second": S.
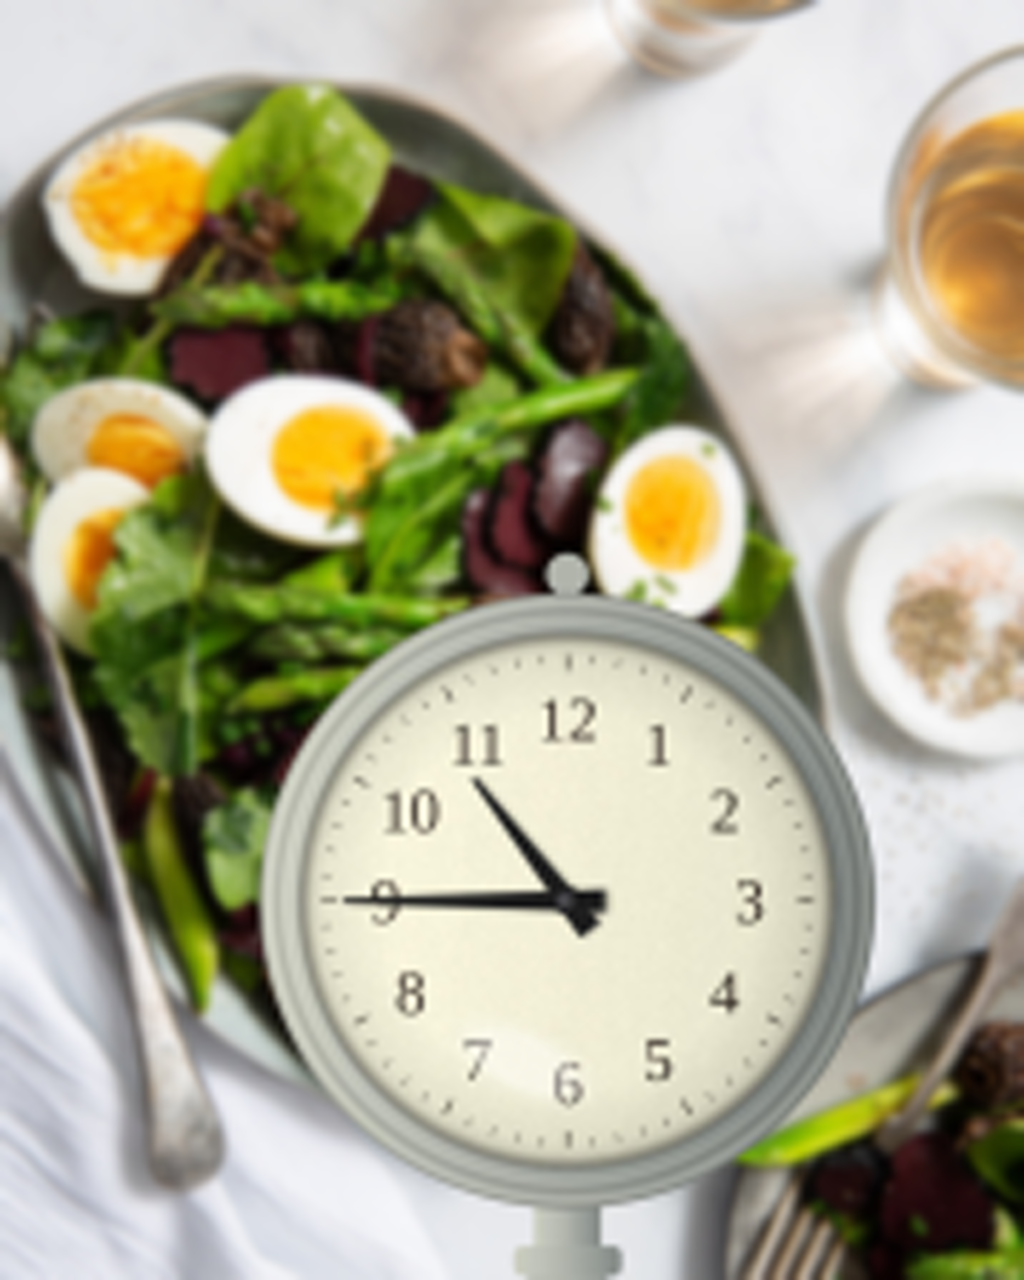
{"hour": 10, "minute": 45}
